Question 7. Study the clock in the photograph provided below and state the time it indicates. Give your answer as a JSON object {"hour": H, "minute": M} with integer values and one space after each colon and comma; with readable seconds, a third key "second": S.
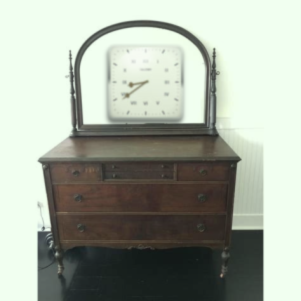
{"hour": 8, "minute": 39}
